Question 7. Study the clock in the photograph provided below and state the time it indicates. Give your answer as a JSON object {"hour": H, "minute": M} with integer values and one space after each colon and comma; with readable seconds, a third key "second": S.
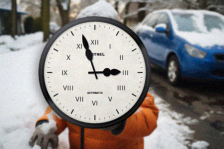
{"hour": 2, "minute": 57}
